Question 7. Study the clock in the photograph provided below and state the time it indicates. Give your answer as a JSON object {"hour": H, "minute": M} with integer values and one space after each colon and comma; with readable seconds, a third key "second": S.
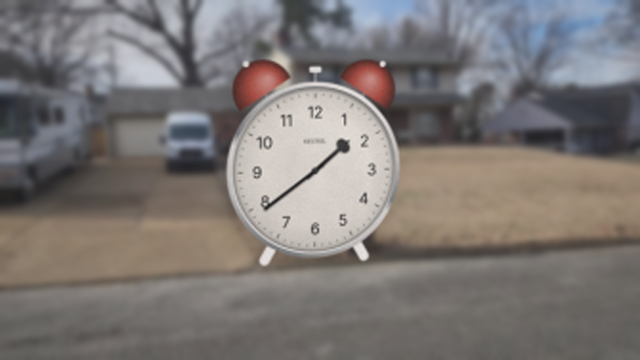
{"hour": 1, "minute": 39}
